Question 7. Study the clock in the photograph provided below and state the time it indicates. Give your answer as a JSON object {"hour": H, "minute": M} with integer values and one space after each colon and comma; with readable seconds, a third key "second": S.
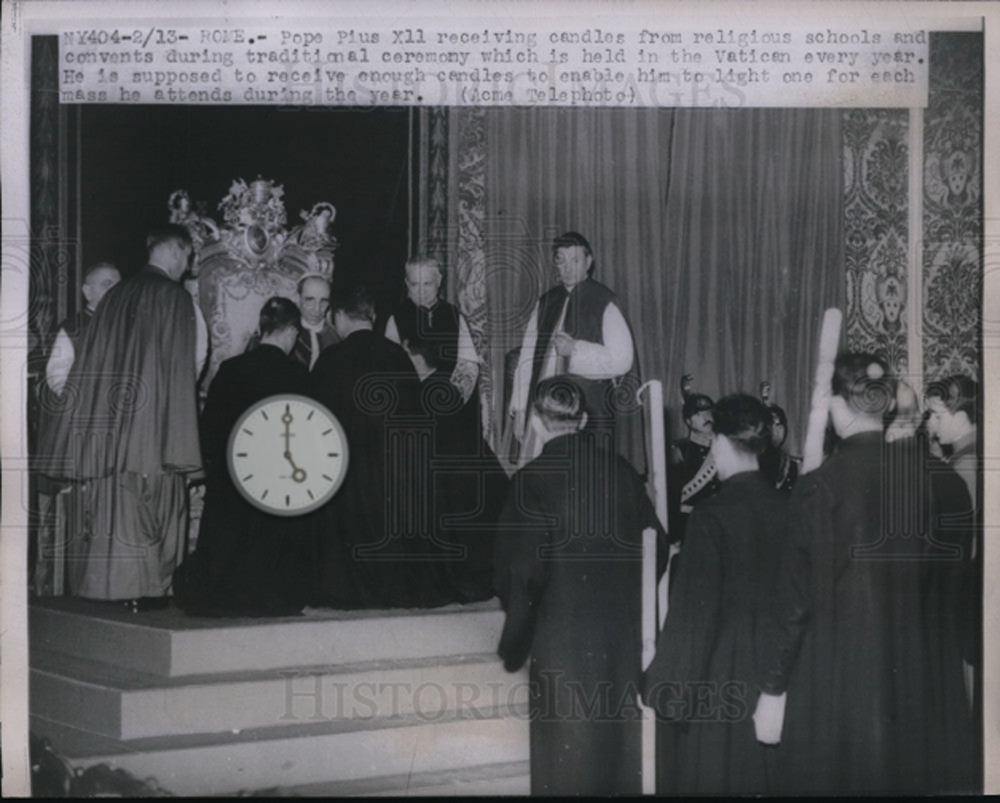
{"hour": 5, "minute": 0}
